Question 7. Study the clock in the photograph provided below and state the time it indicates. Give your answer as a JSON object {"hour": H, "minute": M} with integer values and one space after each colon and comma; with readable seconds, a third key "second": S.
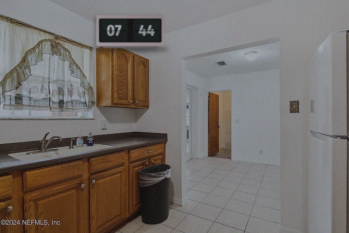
{"hour": 7, "minute": 44}
